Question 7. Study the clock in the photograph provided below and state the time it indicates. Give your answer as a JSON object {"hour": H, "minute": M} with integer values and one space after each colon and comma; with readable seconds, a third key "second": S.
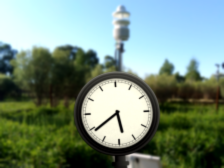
{"hour": 5, "minute": 39}
